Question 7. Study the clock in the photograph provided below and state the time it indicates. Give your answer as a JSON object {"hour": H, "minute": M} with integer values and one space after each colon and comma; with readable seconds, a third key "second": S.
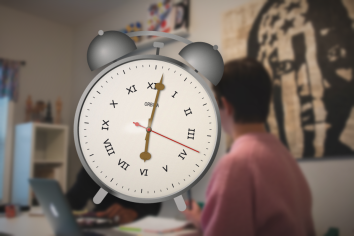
{"hour": 6, "minute": 1, "second": 18}
